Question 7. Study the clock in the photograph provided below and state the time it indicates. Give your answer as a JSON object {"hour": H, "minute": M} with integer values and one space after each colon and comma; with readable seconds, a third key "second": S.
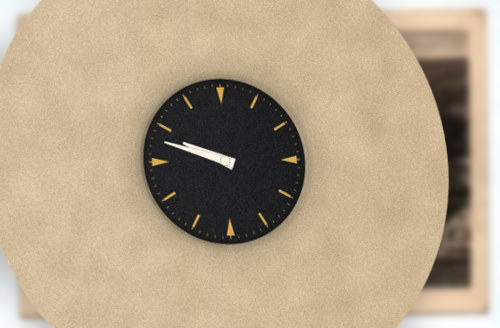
{"hour": 9, "minute": 48}
